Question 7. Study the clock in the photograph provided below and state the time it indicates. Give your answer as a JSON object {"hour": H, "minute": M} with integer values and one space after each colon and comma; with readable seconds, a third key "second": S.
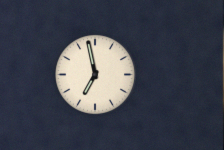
{"hour": 6, "minute": 58}
